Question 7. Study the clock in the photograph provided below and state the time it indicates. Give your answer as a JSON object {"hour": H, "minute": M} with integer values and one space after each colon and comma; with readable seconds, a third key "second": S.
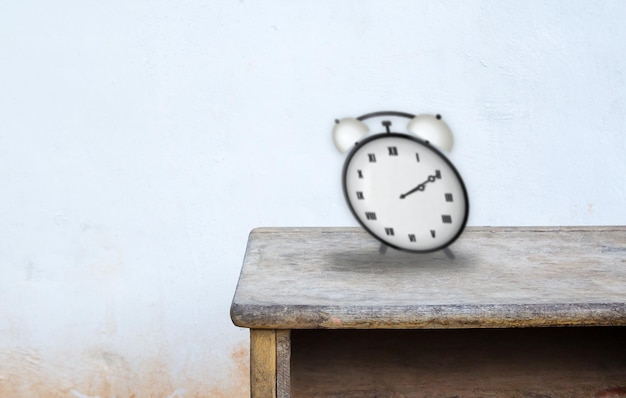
{"hour": 2, "minute": 10}
